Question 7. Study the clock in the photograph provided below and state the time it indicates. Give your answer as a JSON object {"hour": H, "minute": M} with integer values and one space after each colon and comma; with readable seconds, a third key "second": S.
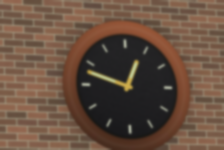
{"hour": 12, "minute": 48}
